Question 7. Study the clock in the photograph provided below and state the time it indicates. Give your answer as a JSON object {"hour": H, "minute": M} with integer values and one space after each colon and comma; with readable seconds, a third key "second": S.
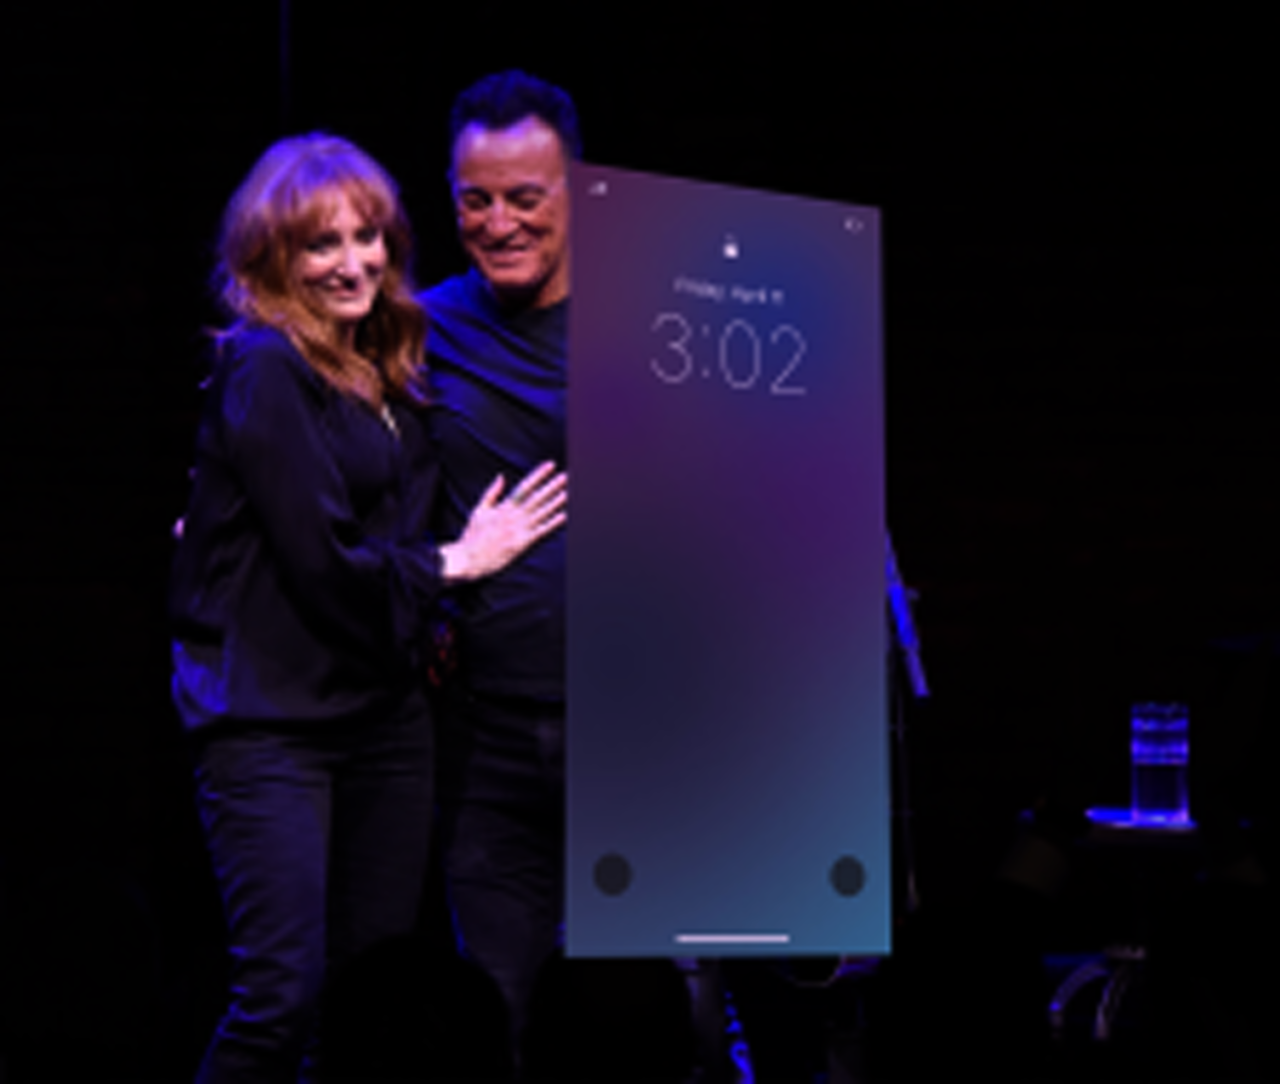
{"hour": 3, "minute": 2}
